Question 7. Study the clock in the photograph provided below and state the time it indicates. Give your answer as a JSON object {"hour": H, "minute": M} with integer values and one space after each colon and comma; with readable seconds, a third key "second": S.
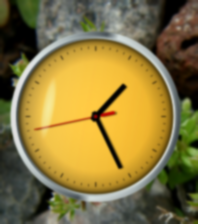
{"hour": 1, "minute": 25, "second": 43}
